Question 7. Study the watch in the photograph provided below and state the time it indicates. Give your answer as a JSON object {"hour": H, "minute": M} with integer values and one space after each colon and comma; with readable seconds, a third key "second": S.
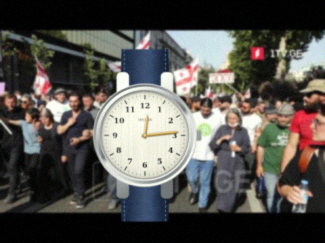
{"hour": 12, "minute": 14}
